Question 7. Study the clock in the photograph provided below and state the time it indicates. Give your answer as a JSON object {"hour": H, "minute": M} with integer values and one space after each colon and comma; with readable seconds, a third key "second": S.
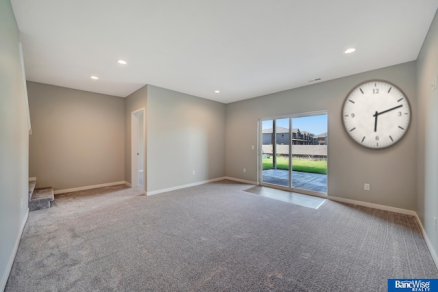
{"hour": 6, "minute": 12}
